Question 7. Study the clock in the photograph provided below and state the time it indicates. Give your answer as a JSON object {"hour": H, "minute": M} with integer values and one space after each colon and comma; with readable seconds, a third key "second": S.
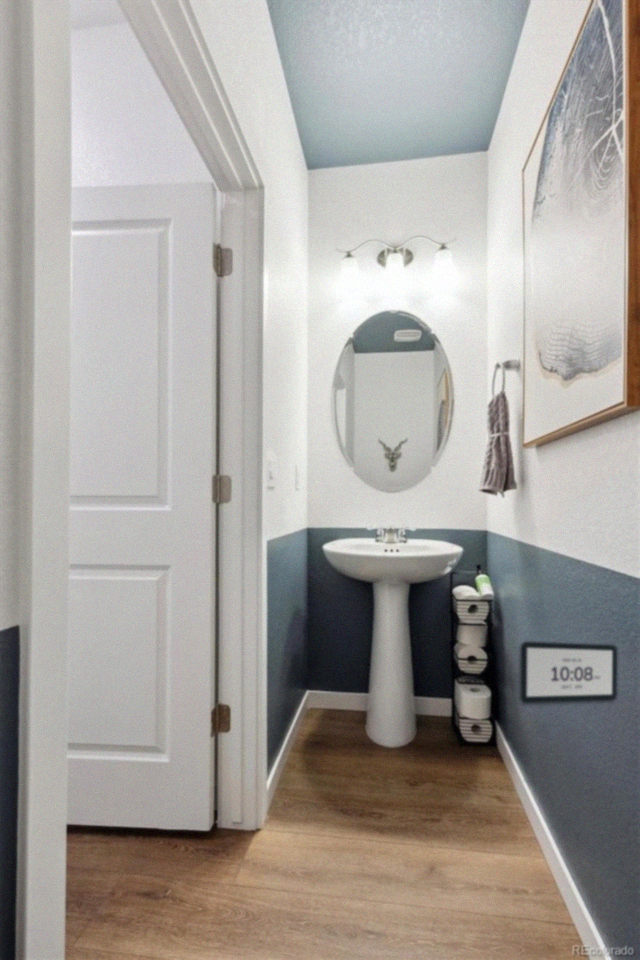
{"hour": 10, "minute": 8}
